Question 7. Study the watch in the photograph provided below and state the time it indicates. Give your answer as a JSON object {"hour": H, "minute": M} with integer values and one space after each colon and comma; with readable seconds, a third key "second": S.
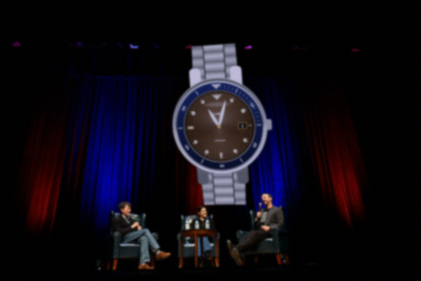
{"hour": 11, "minute": 3}
